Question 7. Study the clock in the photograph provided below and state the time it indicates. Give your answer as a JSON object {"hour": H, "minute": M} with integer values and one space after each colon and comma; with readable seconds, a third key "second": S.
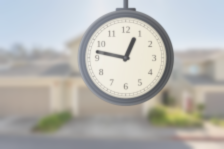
{"hour": 12, "minute": 47}
